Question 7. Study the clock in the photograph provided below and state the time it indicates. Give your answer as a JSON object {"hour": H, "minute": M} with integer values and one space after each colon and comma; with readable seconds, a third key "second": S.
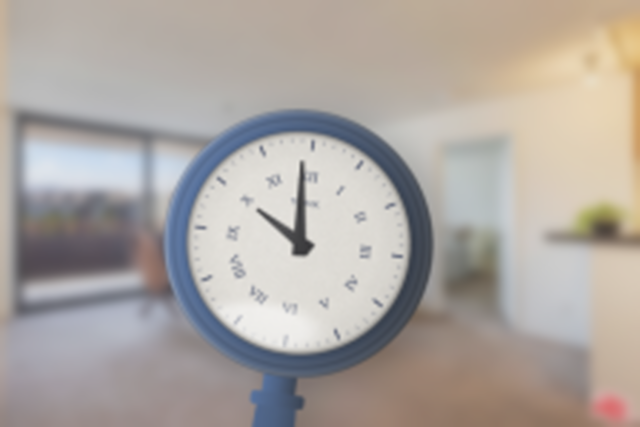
{"hour": 9, "minute": 59}
